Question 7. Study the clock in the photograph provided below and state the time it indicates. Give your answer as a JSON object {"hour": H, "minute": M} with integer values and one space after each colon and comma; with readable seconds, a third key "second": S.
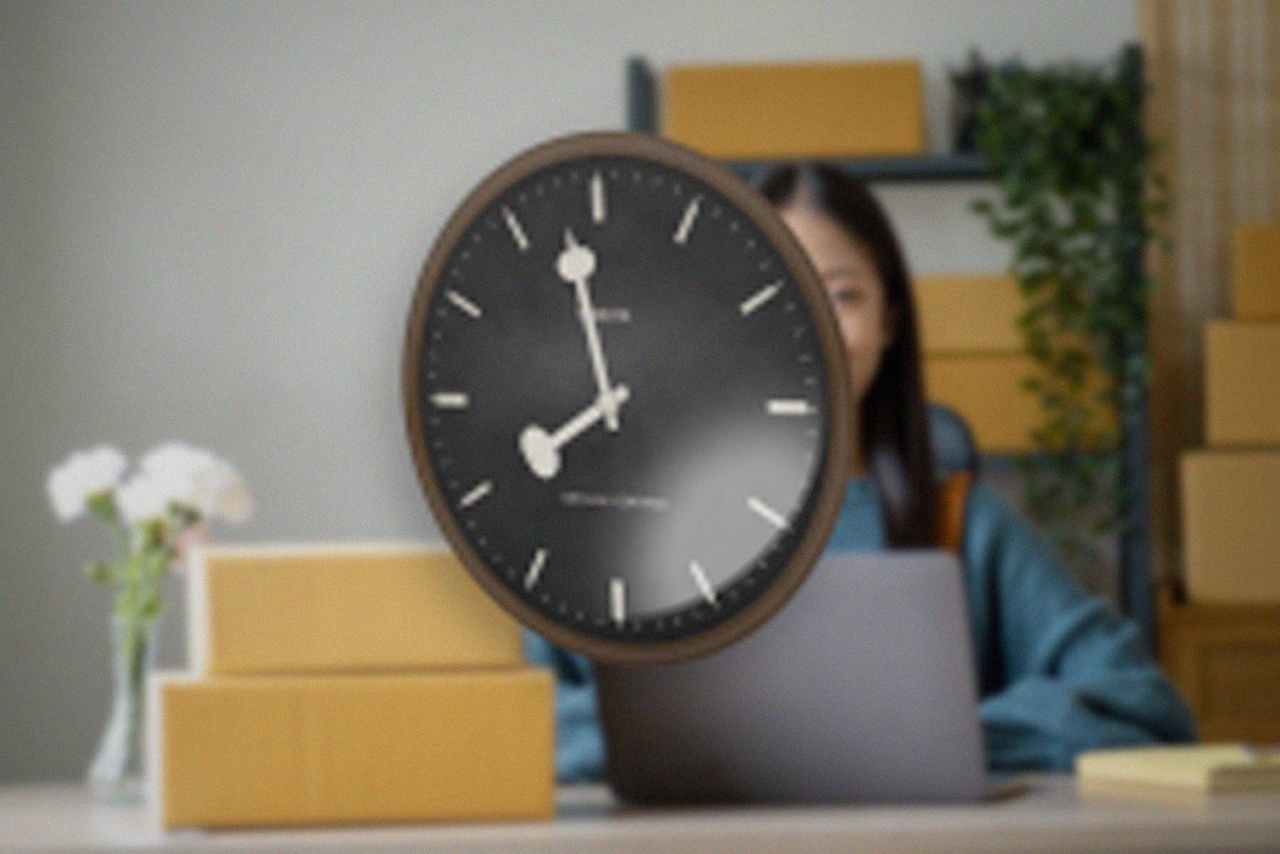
{"hour": 7, "minute": 58}
